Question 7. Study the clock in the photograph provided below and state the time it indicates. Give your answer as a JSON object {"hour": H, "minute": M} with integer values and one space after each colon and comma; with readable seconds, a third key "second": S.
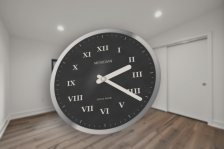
{"hour": 2, "minute": 21}
